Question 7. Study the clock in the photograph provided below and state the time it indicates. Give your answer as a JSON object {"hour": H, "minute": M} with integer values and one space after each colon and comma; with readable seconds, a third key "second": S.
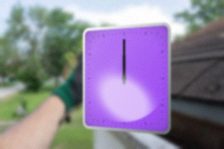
{"hour": 12, "minute": 0}
